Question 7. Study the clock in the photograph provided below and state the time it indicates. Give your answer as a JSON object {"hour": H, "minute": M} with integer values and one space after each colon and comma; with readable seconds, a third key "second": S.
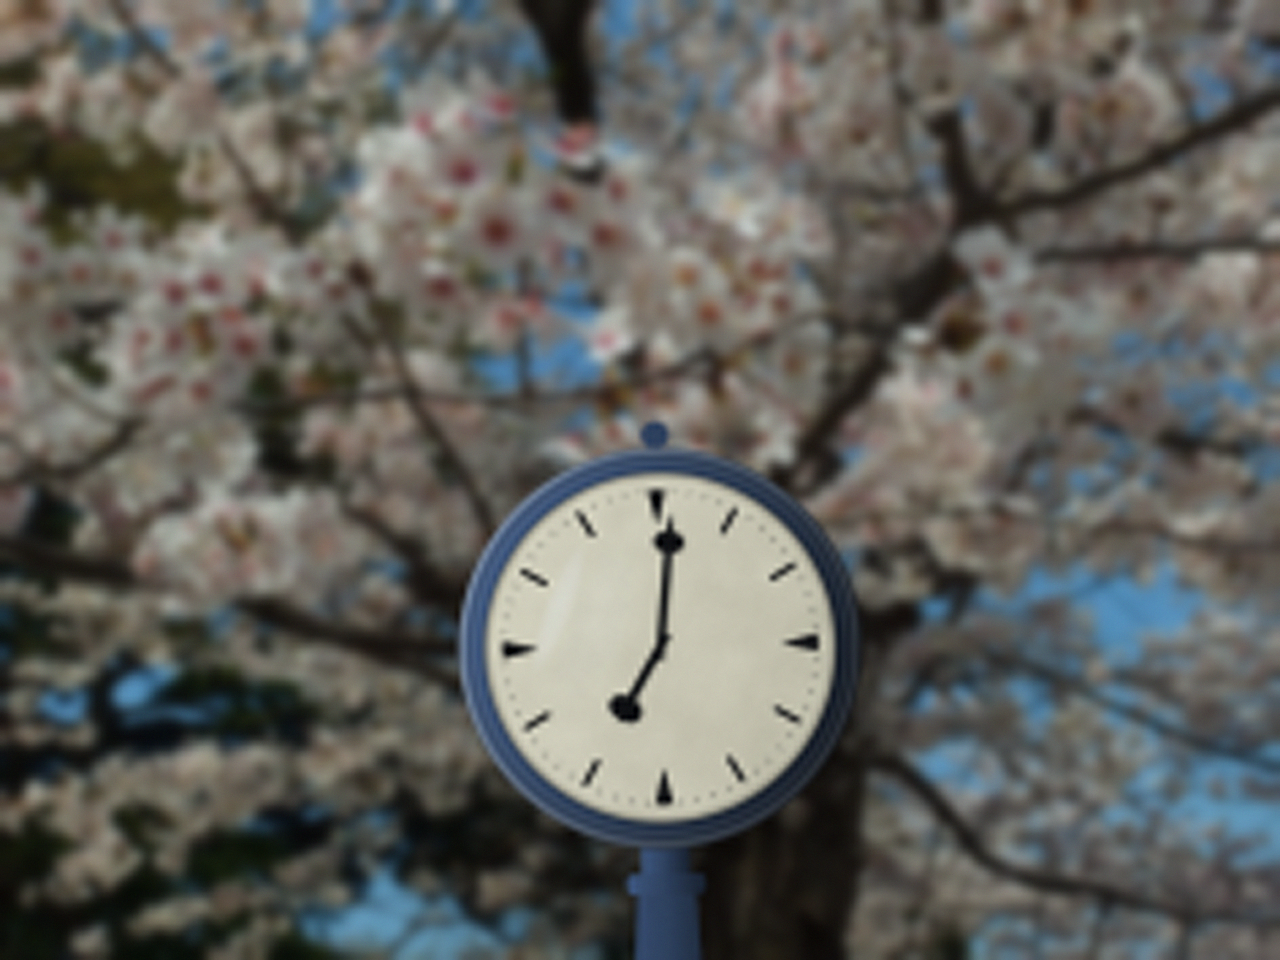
{"hour": 7, "minute": 1}
